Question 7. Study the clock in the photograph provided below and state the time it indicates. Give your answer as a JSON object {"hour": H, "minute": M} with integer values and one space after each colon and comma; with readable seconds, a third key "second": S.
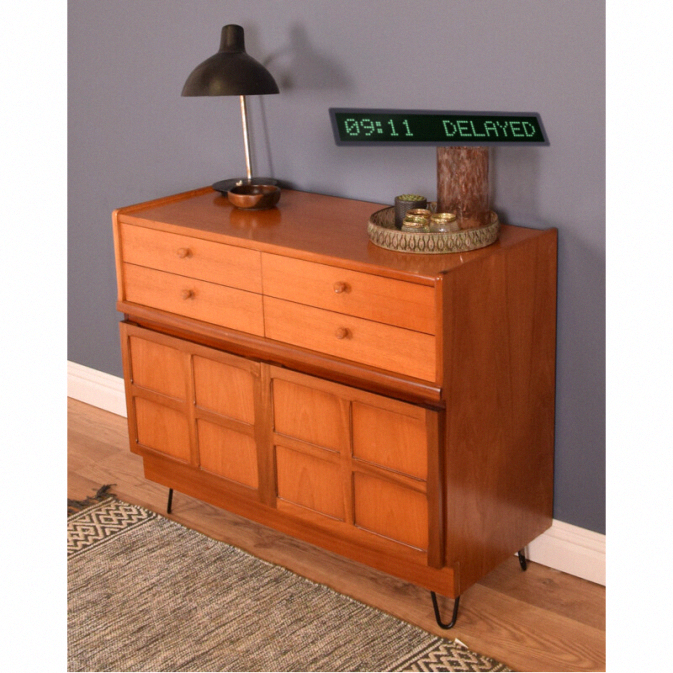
{"hour": 9, "minute": 11}
